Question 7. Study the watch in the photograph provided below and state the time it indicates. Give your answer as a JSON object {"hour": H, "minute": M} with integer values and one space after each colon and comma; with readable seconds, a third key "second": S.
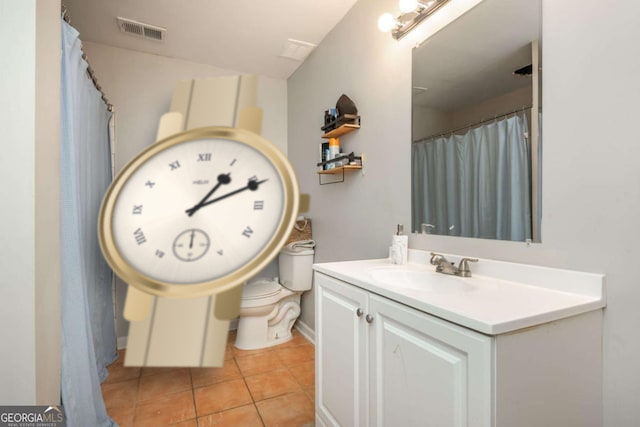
{"hour": 1, "minute": 11}
